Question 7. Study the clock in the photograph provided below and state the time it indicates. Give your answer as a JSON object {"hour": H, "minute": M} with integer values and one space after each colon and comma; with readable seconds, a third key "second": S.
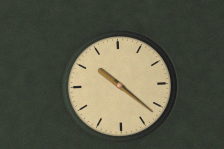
{"hour": 10, "minute": 22}
